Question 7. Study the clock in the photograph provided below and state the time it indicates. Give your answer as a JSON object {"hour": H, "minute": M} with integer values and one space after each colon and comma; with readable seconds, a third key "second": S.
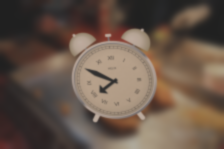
{"hour": 7, "minute": 50}
